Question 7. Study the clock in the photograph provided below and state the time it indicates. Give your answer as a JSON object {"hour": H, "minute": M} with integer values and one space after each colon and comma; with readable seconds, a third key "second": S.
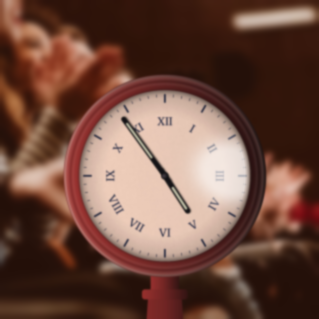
{"hour": 4, "minute": 54}
